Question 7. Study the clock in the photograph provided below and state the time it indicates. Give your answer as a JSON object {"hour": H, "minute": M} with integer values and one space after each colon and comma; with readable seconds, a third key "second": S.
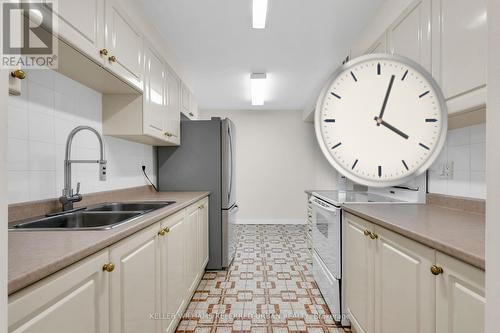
{"hour": 4, "minute": 3}
